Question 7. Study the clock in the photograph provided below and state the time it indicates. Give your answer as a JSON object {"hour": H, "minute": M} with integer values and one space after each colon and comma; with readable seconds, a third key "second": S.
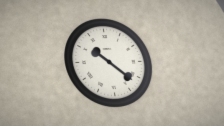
{"hour": 10, "minute": 22}
